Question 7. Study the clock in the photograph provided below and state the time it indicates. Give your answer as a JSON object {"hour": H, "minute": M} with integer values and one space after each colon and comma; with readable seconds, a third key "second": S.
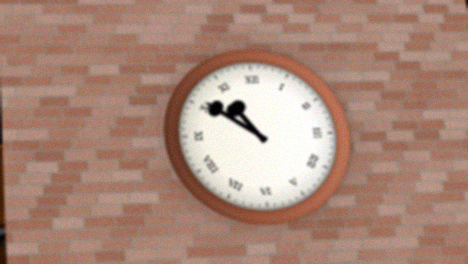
{"hour": 10, "minute": 51}
